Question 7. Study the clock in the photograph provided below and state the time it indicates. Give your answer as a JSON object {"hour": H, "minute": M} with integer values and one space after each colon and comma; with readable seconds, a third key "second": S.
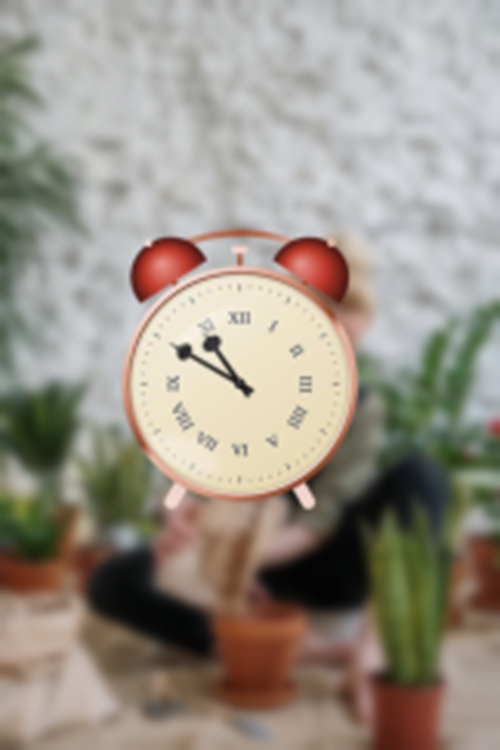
{"hour": 10, "minute": 50}
